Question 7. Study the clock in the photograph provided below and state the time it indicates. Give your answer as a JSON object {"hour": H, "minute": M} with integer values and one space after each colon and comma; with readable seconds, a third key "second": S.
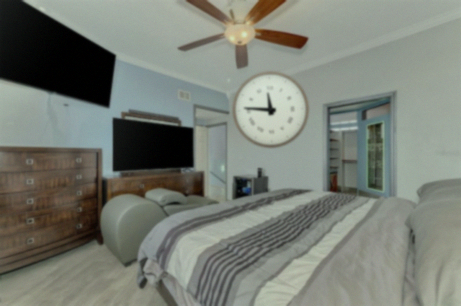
{"hour": 11, "minute": 46}
